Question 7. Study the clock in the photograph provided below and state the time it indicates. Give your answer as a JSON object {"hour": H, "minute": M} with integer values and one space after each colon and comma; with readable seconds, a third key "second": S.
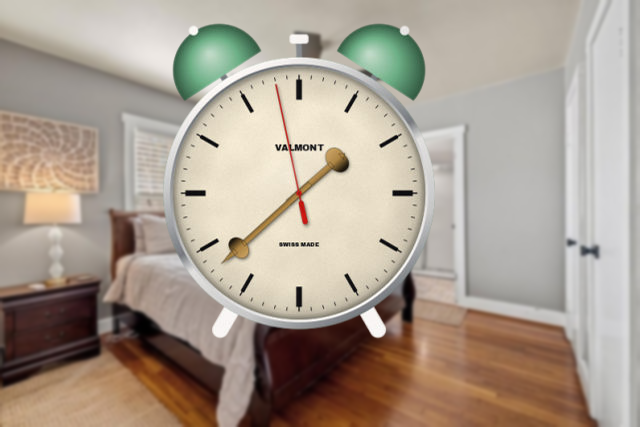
{"hour": 1, "minute": 37, "second": 58}
